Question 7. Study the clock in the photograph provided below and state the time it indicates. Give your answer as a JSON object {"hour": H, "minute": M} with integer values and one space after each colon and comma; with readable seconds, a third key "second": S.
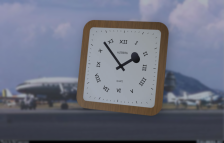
{"hour": 1, "minute": 53}
